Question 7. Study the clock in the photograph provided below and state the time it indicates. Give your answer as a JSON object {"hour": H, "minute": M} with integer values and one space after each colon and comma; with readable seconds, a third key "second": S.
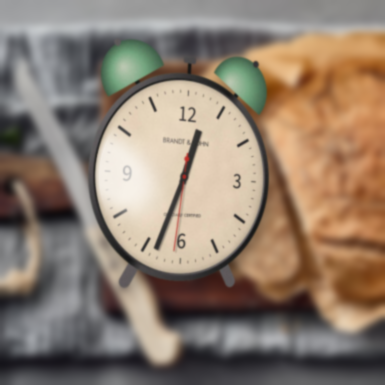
{"hour": 12, "minute": 33, "second": 31}
